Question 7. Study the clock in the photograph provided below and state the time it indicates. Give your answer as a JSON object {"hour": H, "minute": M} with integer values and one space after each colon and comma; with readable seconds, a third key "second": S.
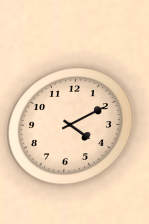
{"hour": 4, "minute": 10}
